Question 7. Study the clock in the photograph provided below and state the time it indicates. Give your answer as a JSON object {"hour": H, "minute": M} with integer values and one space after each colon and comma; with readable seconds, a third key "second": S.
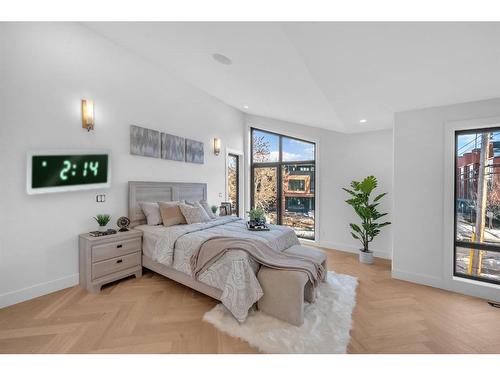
{"hour": 2, "minute": 14}
